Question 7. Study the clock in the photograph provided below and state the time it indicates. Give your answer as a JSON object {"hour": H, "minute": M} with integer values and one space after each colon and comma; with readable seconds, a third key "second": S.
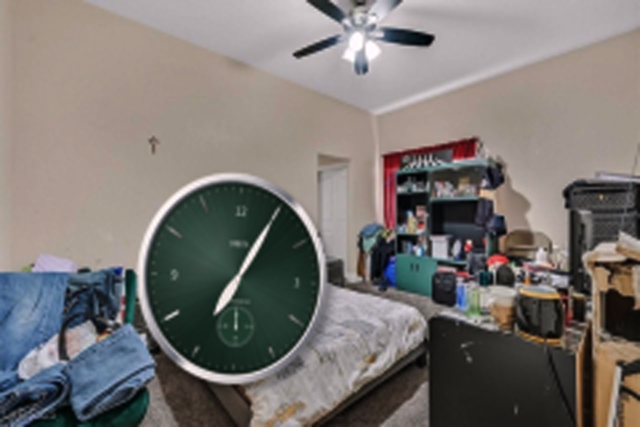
{"hour": 7, "minute": 5}
